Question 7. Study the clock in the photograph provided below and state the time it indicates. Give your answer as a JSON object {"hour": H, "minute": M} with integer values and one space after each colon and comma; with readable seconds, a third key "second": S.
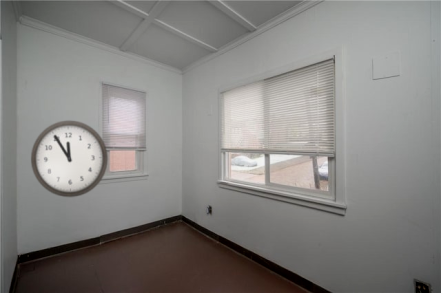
{"hour": 11, "minute": 55}
